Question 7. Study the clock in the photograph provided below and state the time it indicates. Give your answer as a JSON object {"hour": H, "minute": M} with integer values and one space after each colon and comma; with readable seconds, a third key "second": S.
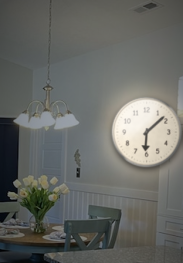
{"hour": 6, "minute": 8}
